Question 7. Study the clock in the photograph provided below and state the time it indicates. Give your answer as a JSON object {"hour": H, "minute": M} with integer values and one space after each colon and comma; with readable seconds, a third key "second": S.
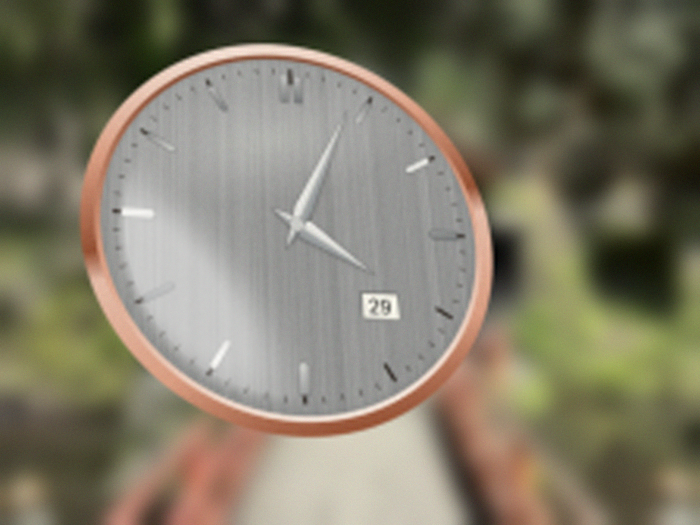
{"hour": 4, "minute": 4}
